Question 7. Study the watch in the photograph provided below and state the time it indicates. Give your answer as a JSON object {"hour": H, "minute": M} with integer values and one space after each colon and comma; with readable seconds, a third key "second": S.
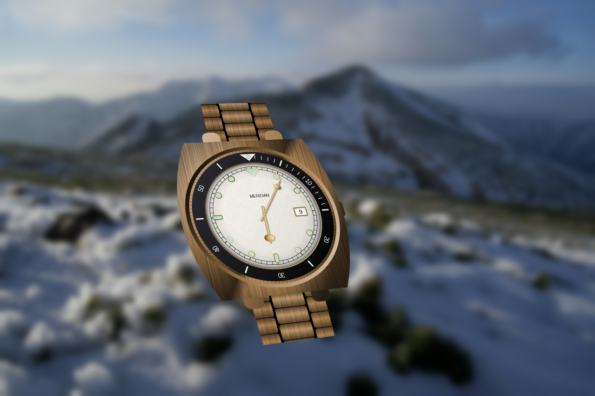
{"hour": 6, "minute": 6}
